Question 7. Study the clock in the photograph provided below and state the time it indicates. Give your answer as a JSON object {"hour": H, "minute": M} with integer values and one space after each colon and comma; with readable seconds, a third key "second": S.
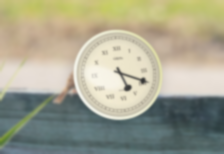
{"hour": 5, "minute": 19}
